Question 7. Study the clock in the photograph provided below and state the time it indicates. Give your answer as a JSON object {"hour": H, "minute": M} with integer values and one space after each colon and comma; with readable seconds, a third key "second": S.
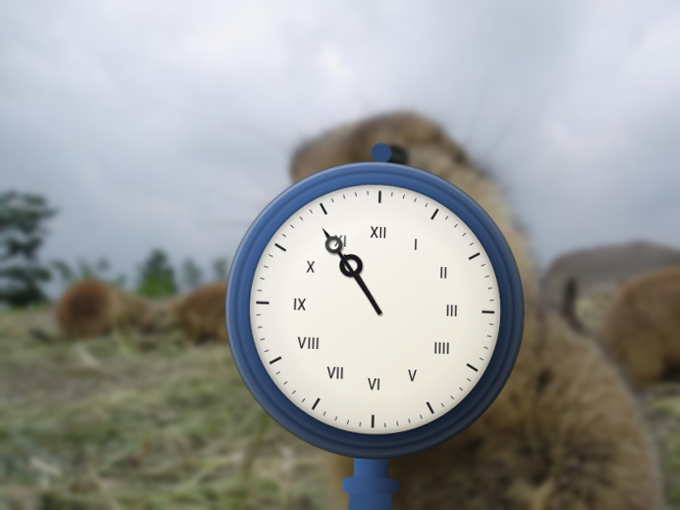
{"hour": 10, "minute": 54}
